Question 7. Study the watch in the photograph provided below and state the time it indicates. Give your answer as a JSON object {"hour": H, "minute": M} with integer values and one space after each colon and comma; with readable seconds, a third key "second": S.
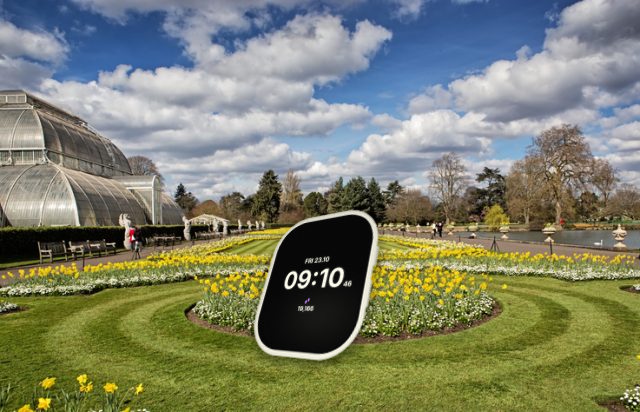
{"hour": 9, "minute": 10}
